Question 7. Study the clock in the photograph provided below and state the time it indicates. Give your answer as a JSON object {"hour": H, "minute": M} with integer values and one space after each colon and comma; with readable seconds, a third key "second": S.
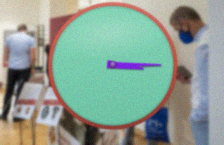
{"hour": 3, "minute": 15}
